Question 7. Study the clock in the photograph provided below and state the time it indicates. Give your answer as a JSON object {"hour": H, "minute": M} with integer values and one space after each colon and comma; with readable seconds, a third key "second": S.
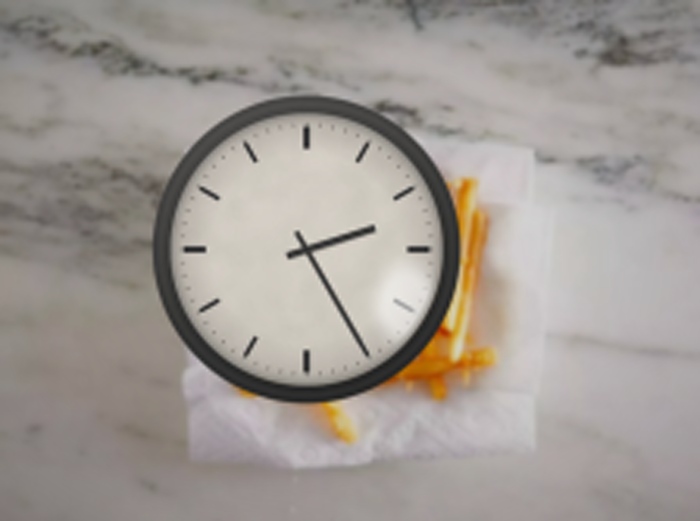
{"hour": 2, "minute": 25}
